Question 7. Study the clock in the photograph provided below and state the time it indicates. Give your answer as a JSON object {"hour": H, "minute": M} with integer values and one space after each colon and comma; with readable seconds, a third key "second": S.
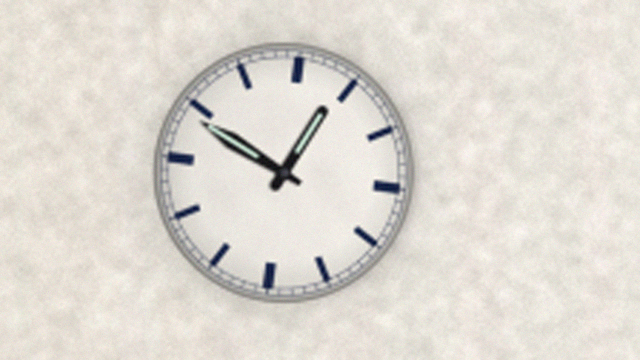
{"hour": 12, "minute": 49}
